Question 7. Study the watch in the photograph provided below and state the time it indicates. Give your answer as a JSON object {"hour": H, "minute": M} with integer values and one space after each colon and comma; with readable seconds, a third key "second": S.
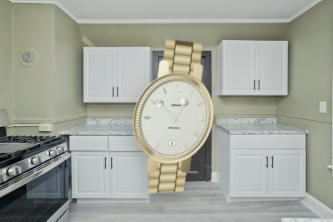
{"hour": 12, "minute": 51}
